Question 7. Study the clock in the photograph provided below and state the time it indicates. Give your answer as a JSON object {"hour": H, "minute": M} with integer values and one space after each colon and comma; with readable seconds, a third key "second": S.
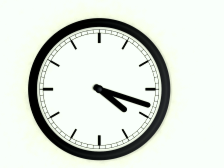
{"hour": 4, "minute": 18}
